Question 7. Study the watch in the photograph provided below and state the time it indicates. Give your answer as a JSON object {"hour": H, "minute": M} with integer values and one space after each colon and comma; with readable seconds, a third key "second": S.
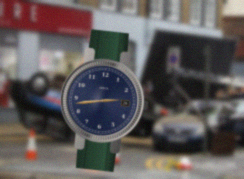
{"hour": 2, "minute": 43}
